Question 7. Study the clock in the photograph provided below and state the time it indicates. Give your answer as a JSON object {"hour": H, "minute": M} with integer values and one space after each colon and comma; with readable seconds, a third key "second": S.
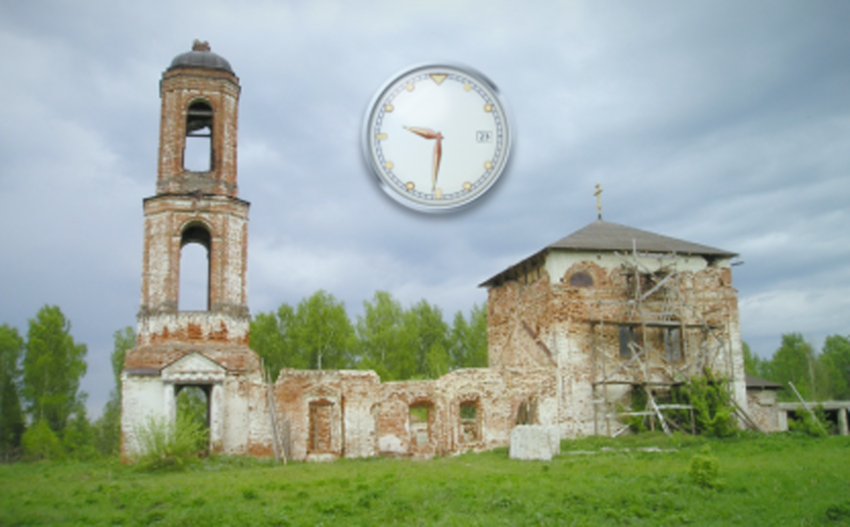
{"hour": 9, "minute": 31}
